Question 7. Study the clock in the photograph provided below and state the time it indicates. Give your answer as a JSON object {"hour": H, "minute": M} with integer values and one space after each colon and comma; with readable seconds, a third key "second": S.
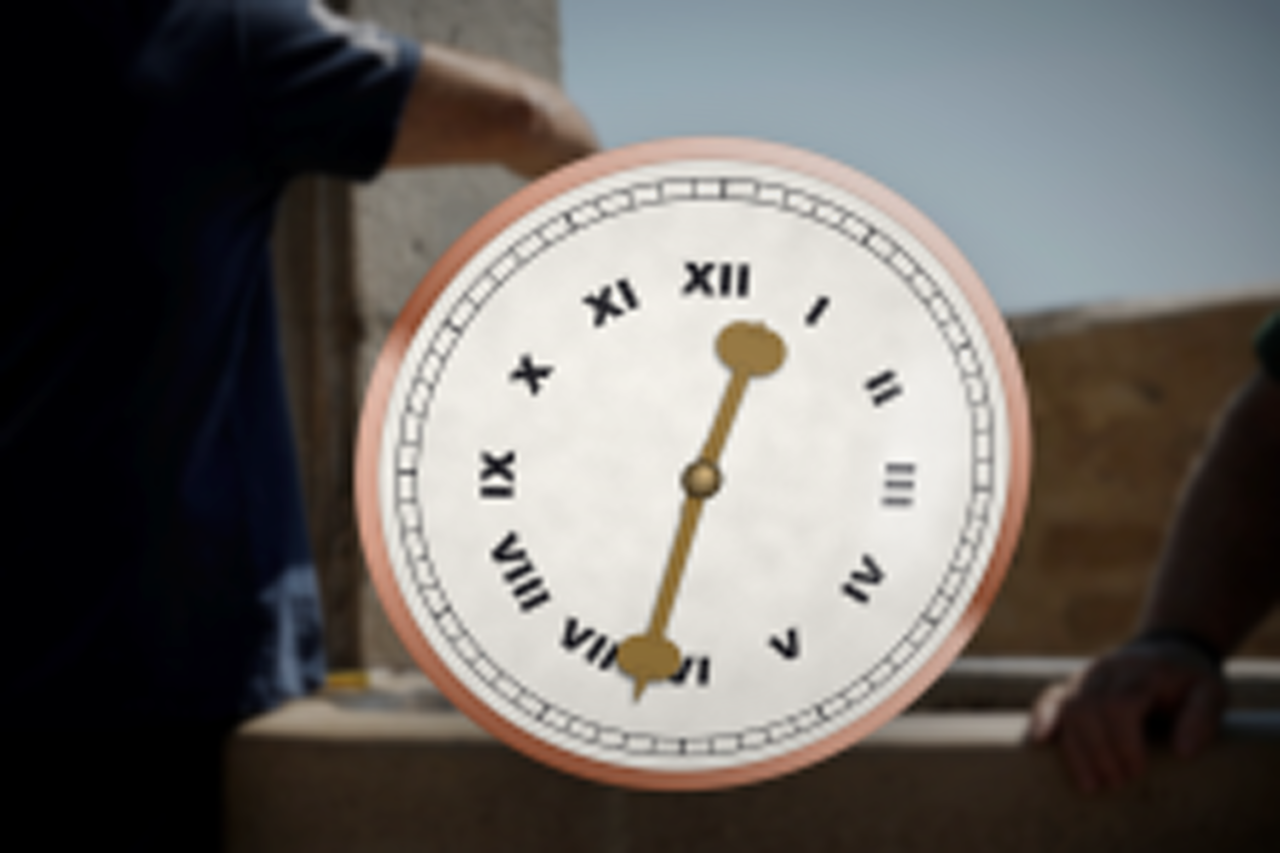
{"hour": 12, "minute": 32}
